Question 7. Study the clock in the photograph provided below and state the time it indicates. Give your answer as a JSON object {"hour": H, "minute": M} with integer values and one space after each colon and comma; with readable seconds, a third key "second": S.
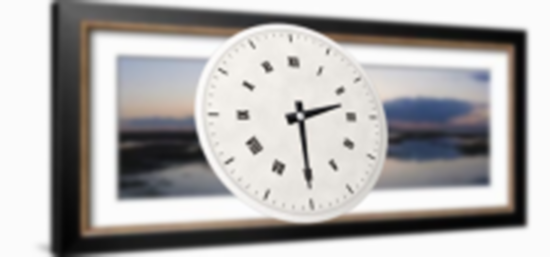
{"hour": 2, "minute": 30}
